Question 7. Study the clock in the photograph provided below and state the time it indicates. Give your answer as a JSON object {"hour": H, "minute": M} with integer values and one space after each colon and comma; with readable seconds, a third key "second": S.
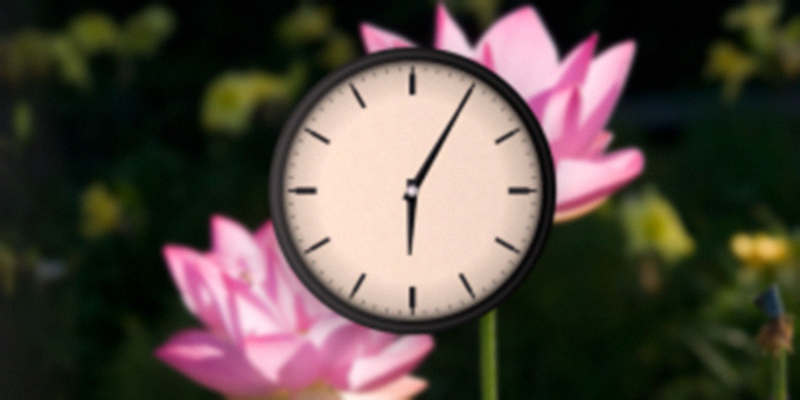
{"hour": 6, "minute": 5}
